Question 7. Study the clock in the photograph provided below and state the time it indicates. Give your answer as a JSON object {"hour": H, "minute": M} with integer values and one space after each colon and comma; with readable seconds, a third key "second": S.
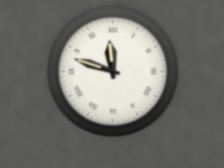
{"hour": 11, "minute": 48}
